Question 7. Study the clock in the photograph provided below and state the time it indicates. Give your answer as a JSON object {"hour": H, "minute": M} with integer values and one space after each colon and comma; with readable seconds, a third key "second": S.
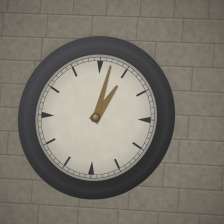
{"hour": 1, "minute": 2}
